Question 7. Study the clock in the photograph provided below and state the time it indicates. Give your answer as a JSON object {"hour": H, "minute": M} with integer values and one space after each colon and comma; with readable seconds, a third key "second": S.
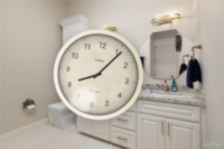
{"hour": 8, "minute": 6}
